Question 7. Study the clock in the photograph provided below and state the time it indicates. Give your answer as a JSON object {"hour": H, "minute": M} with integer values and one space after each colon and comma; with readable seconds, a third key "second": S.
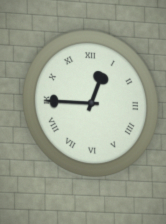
{"hour": 12, "minute": 45}
